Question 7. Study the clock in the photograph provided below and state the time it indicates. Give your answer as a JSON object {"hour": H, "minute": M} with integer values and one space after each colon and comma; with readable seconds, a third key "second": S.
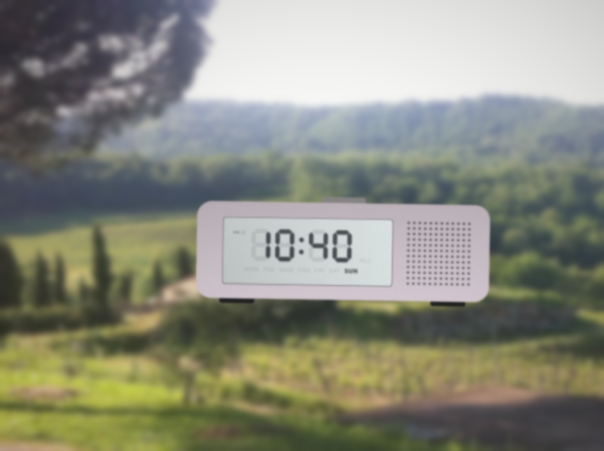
{"hour": 10, "minute": 40}
